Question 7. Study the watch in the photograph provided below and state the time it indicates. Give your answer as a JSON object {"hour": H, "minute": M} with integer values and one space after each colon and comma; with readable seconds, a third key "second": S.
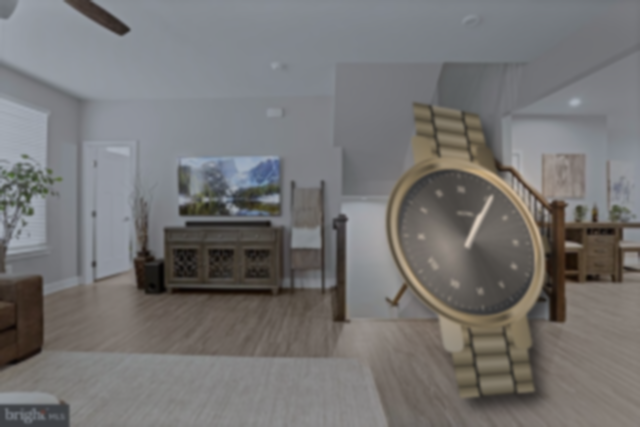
{"hour": 1, "minute": 6}
